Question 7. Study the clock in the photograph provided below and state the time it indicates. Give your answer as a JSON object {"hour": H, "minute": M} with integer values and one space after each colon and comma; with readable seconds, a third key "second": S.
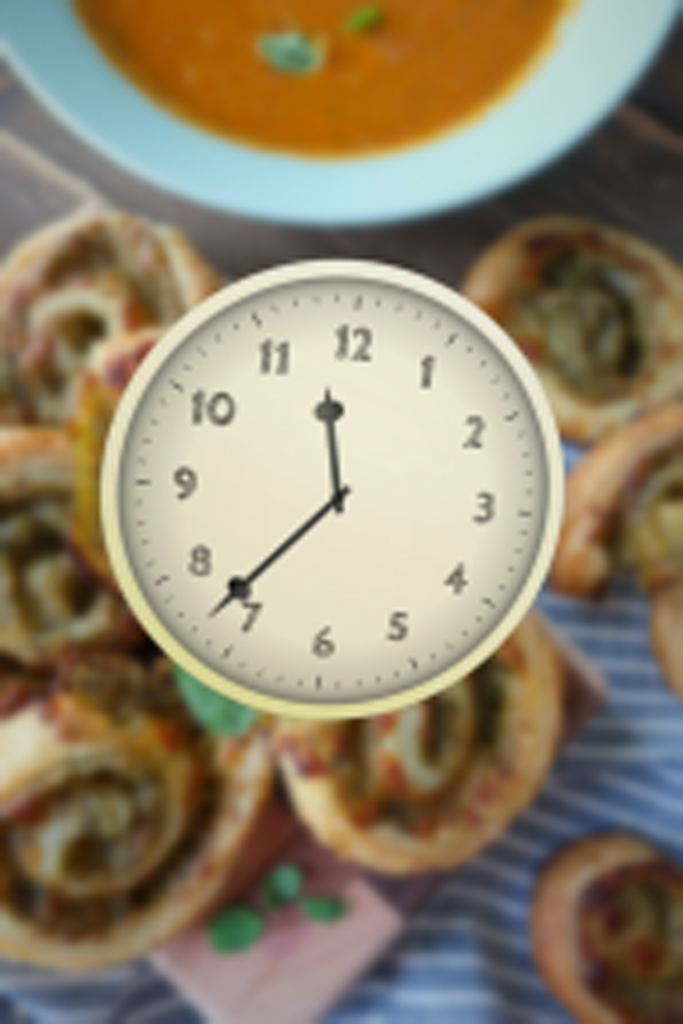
{"hour": 11, "minute": 37}
